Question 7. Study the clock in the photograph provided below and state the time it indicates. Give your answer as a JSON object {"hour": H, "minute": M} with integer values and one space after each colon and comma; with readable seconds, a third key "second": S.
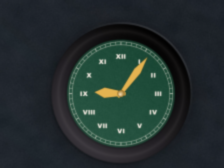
{"hour": 9, "minute": 6}
